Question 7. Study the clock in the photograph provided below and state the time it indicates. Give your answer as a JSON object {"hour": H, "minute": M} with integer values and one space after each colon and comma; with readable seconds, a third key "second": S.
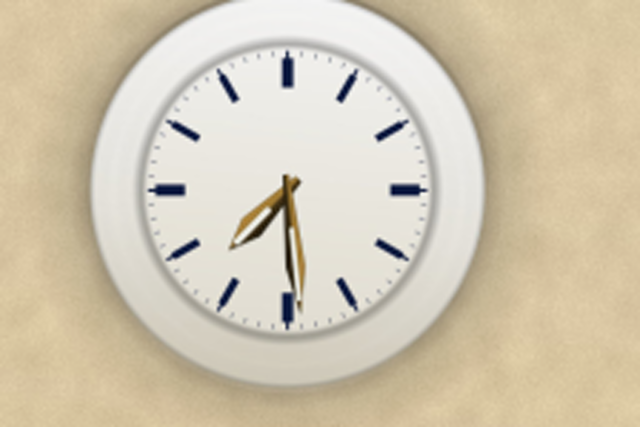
{"hour": 7, "minute": 29}
